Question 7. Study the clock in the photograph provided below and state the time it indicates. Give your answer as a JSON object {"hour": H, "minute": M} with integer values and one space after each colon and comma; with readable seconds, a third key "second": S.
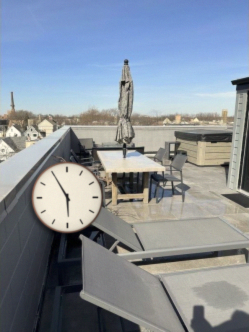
{"hour": 5, "minute": 55}
